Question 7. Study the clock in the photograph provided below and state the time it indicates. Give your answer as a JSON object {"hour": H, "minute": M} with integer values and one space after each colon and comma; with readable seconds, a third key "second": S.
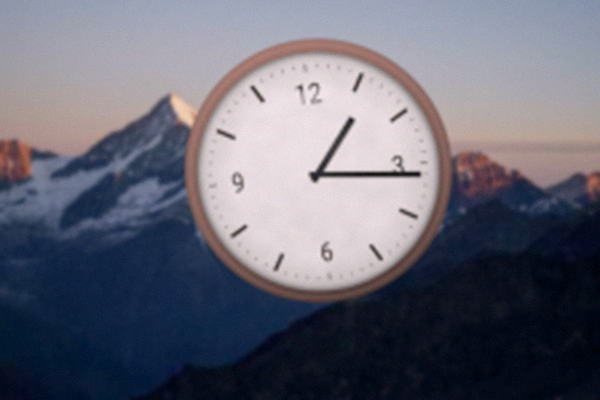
{"hour": 1, "minute": 16}
